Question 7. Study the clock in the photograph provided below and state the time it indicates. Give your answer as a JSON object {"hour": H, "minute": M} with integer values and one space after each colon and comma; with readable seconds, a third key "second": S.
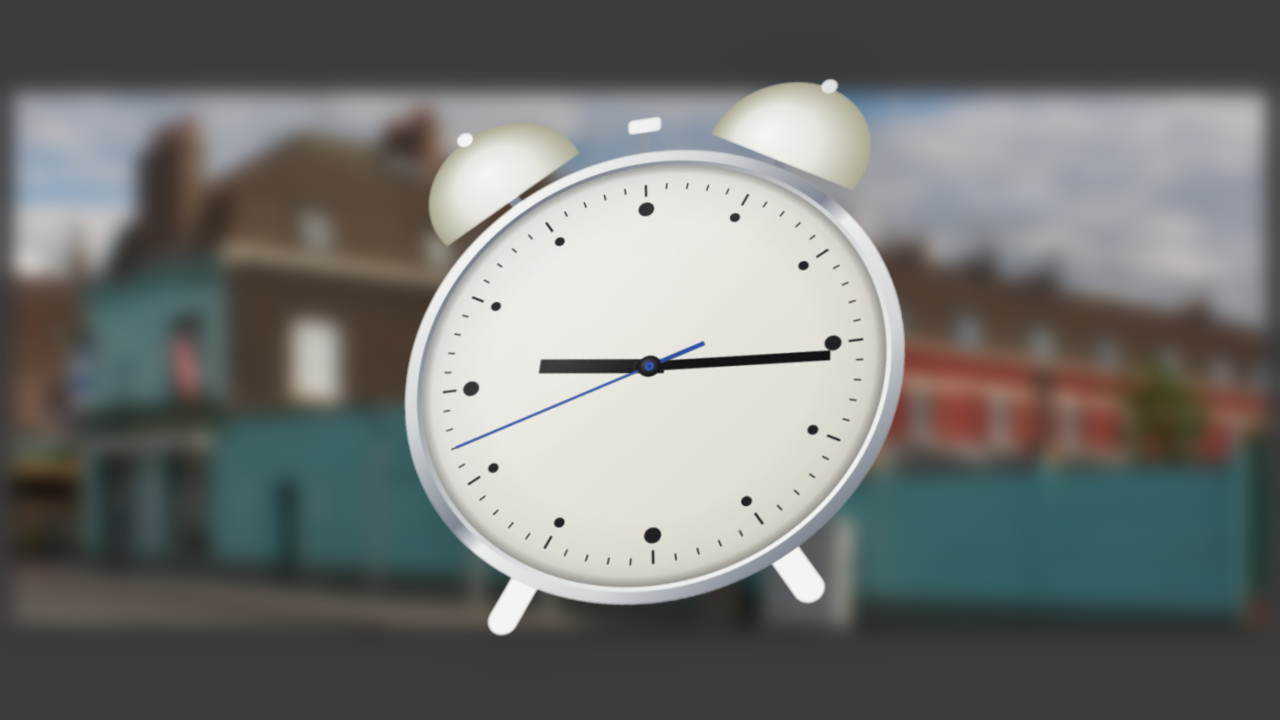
{"hour": 9, "minute": 15, "second": 42}
